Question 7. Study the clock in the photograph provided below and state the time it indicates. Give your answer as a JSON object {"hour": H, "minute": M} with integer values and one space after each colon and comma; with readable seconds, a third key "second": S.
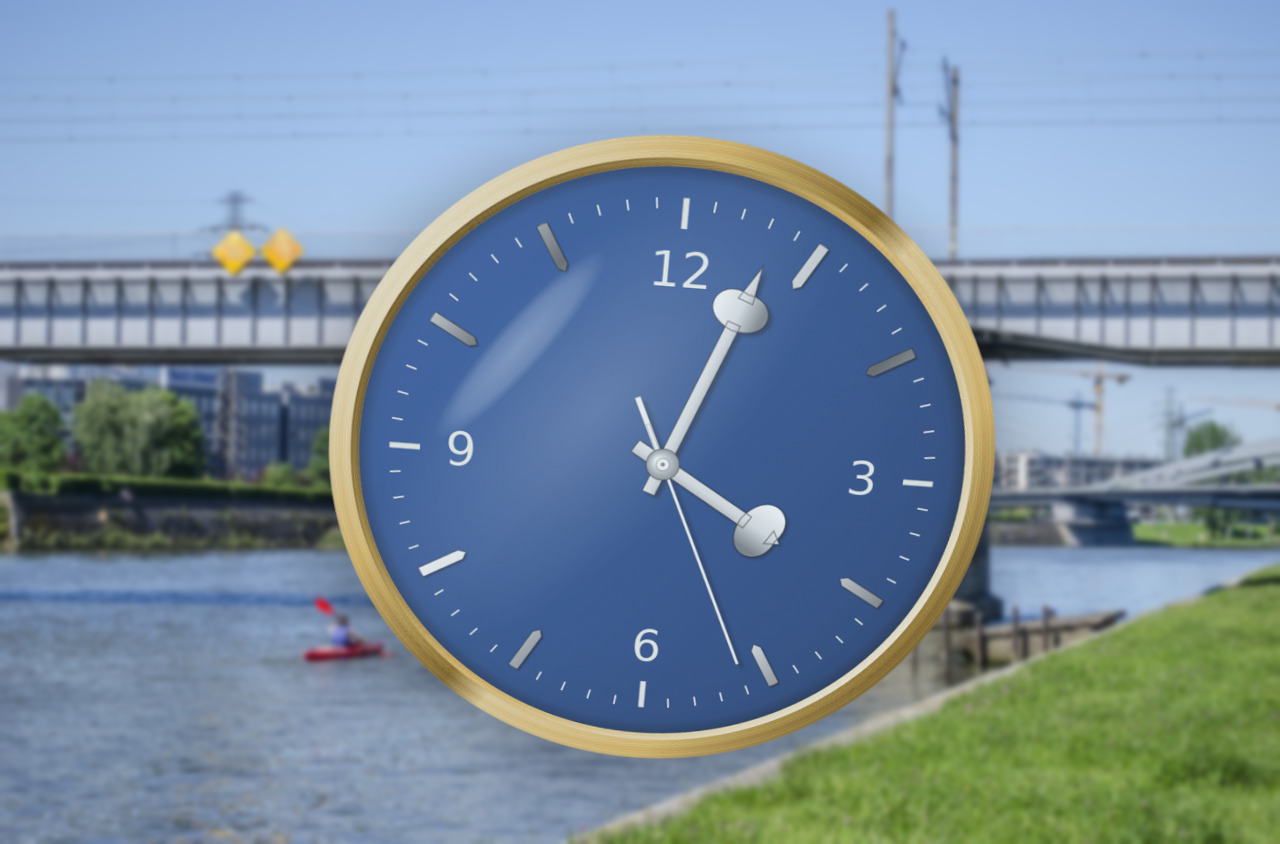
{"hour": 4, "minute": 3, "second": 26}
